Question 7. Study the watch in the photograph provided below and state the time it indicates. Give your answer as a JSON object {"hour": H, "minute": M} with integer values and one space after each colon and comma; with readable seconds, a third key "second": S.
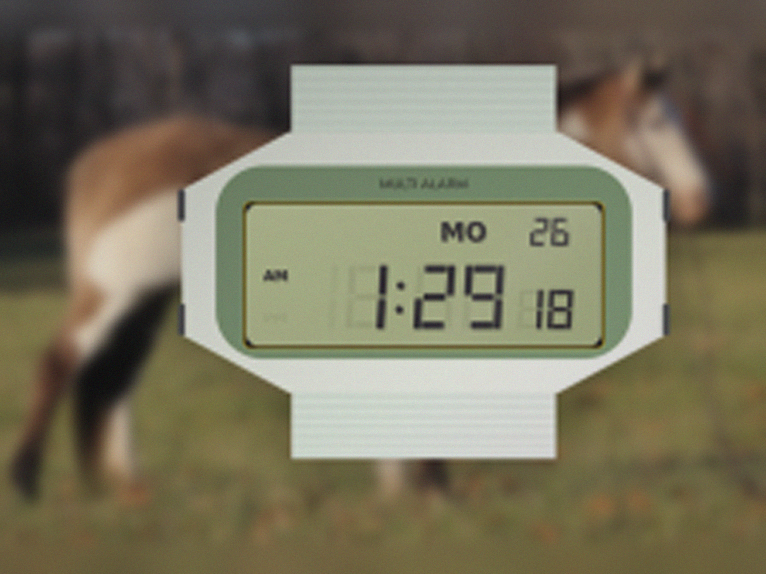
{"hour": 1, "minute": 29, "second": 18}
